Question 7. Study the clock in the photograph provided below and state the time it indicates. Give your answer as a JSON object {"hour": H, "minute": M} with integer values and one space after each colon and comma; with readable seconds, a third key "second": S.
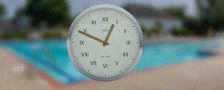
{"hour": 12, "minute": 49}
